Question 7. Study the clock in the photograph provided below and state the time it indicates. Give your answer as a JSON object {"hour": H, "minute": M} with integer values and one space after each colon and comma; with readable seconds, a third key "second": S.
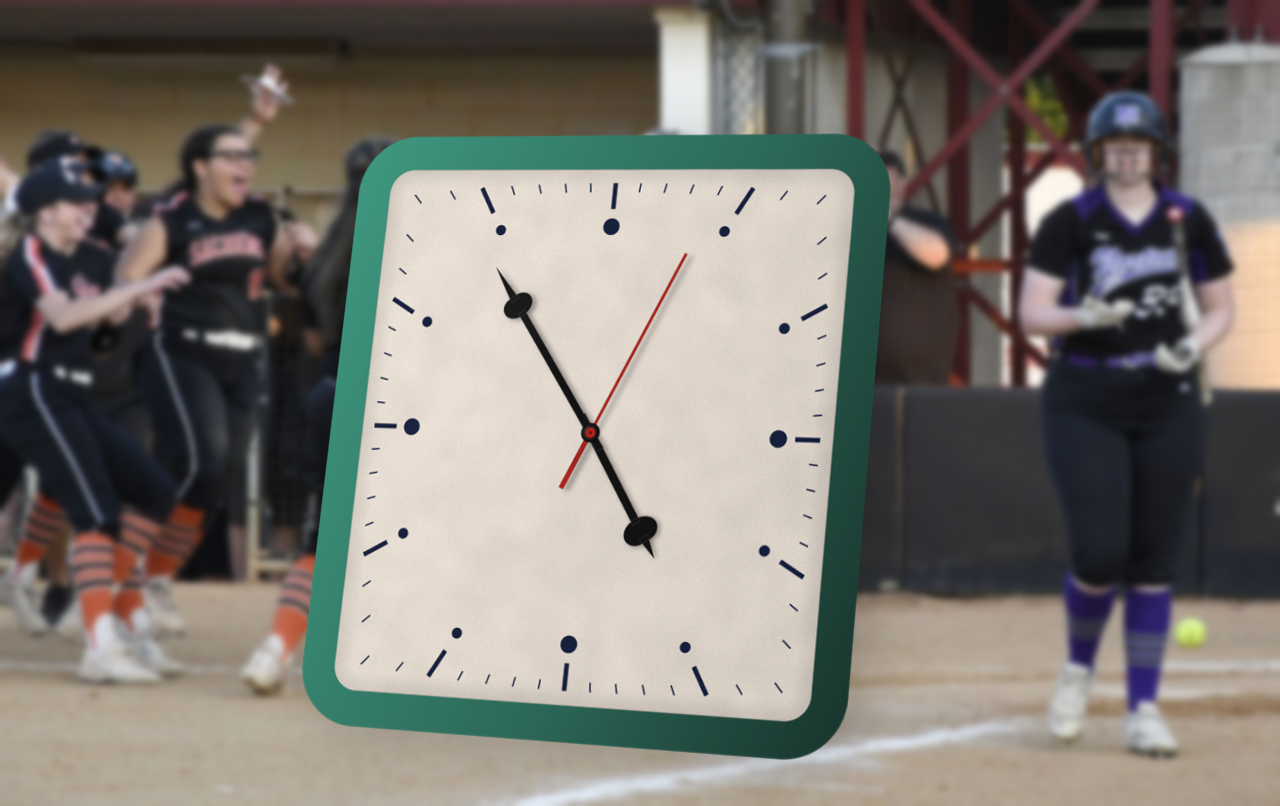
{"hour": 4, "minute": 54, "second": 4}
